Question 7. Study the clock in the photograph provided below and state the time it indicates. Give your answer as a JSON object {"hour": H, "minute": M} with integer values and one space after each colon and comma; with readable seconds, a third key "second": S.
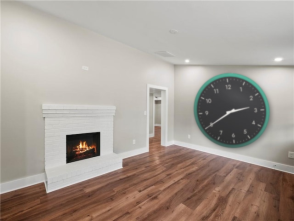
{"hour": 2, "minute": 40}
